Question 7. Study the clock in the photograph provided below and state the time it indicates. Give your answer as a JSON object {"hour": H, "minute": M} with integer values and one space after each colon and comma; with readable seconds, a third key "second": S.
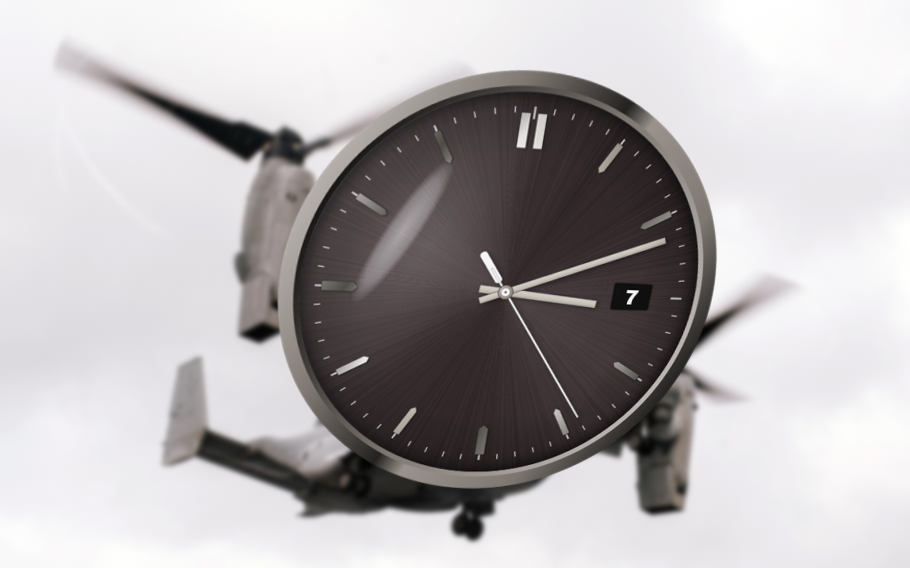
{"hour": 3, "minute": 11, "second": 24}
